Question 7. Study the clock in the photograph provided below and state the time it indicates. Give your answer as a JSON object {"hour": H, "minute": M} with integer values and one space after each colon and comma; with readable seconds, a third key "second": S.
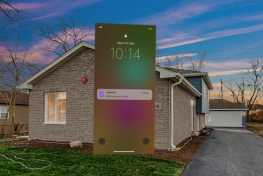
{"hour": 10, "minute": 14}
